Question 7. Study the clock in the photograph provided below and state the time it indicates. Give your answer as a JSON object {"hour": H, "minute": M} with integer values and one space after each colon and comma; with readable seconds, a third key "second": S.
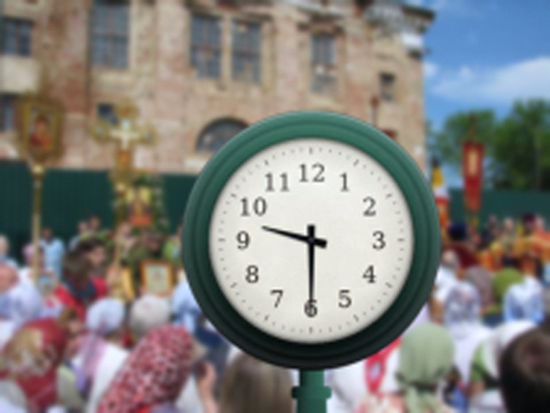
{"hour": 9, "minute": 30}
